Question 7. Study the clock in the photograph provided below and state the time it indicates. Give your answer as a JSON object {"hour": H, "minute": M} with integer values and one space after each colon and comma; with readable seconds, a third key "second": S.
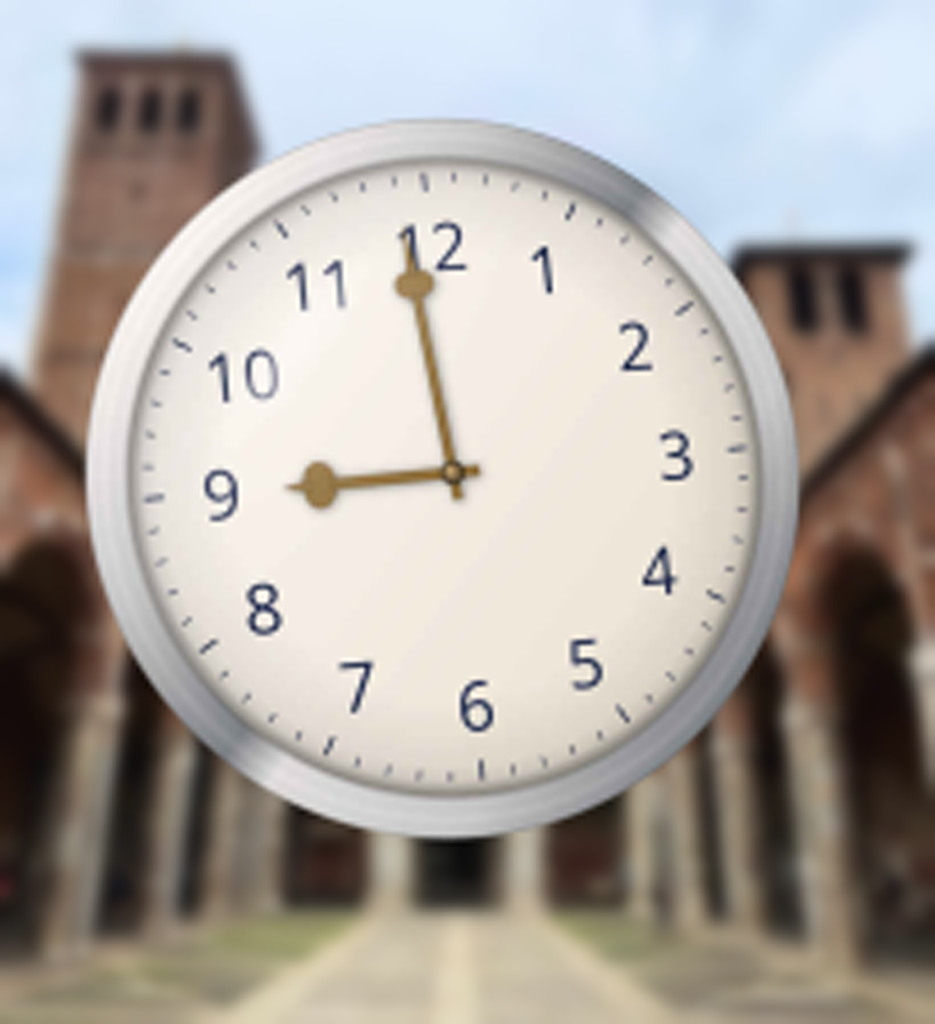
{"hour": 8, "minute": 59}
